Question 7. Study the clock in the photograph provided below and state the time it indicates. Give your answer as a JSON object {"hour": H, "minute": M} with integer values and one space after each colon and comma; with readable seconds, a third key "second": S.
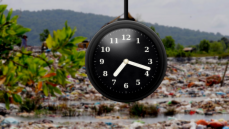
{"hour": 7, "minute": 18}
